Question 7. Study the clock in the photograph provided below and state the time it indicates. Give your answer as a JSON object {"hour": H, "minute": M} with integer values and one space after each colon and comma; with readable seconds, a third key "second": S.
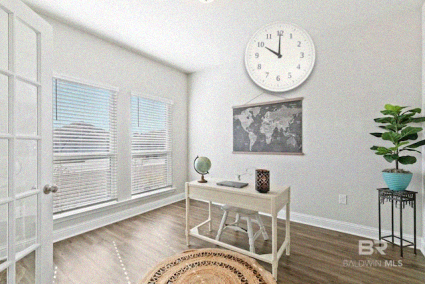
{"hour": 10, "minute": 0}
